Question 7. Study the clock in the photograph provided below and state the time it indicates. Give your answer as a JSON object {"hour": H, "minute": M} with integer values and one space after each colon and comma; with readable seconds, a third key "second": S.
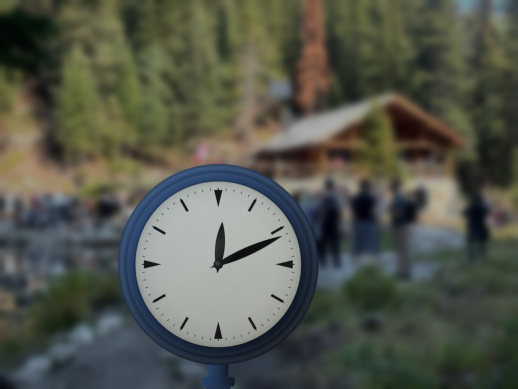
{"hour": 12, "minute": 11}
